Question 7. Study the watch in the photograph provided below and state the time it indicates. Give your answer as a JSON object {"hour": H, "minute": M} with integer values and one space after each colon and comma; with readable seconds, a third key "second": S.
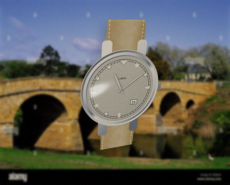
{"hour": 11, "minute": 9}
